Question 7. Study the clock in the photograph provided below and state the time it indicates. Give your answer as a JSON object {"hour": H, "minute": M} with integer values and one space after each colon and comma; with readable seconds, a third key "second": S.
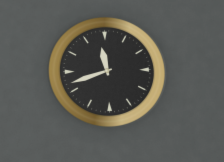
{"hour": 11, "minute": 42}
